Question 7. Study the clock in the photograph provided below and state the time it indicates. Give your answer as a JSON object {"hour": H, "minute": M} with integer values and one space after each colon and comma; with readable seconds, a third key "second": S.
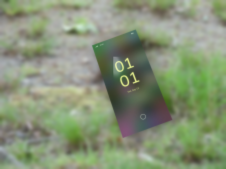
{"hour": 1, "minute": 1}
